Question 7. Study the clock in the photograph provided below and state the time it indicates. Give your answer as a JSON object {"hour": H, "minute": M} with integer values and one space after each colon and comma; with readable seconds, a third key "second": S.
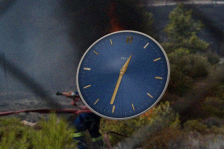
{"hour": 12, "minute": 31}
